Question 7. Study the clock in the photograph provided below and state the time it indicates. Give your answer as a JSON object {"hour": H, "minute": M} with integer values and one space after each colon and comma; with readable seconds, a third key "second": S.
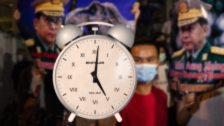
{"hour": 5, "minute": 1}
